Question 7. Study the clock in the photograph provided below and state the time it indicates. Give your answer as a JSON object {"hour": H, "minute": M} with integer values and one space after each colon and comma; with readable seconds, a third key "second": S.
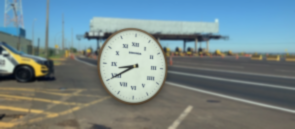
{"hour": 8, "minute": 40}
